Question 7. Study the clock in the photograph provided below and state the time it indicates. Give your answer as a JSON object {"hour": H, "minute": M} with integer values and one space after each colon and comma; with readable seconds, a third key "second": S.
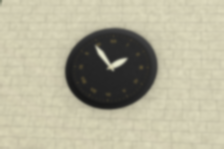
{"hour": 1, "minute": 54}
